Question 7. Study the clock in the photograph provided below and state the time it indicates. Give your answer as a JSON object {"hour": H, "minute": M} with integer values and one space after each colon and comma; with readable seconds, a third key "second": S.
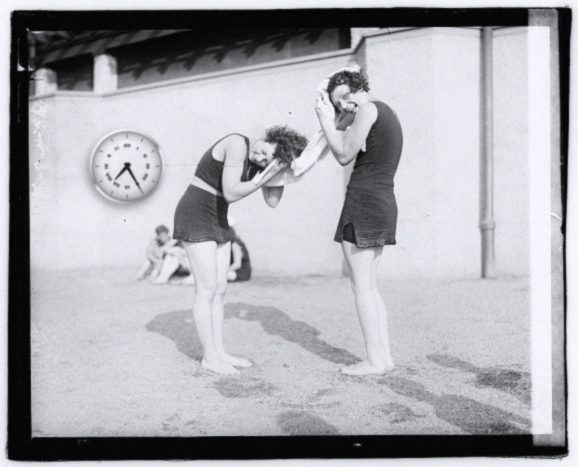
{"hour": 7, "minute": 25}
